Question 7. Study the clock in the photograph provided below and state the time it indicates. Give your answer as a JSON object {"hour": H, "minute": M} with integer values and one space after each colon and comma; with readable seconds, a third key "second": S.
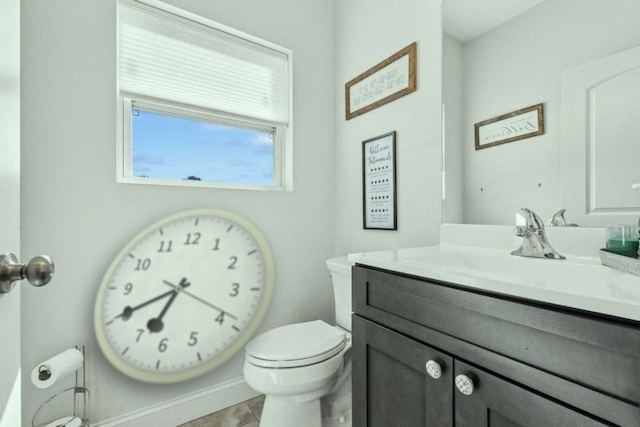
{"hour": 6, "minute": 40, "second": 19}
